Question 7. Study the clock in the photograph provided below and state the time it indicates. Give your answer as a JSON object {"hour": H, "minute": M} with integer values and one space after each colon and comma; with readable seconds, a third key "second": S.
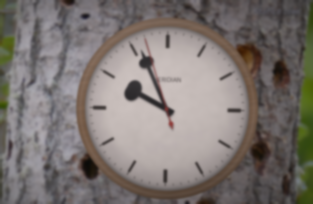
{"hour": 9, "minute": 55, "second": 57}
